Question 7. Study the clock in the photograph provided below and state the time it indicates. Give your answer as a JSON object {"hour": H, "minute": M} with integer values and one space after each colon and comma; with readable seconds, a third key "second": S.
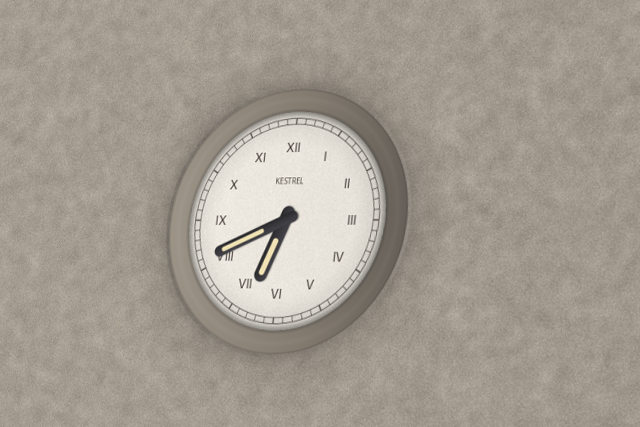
{"hour": 6, "minute": 41}
